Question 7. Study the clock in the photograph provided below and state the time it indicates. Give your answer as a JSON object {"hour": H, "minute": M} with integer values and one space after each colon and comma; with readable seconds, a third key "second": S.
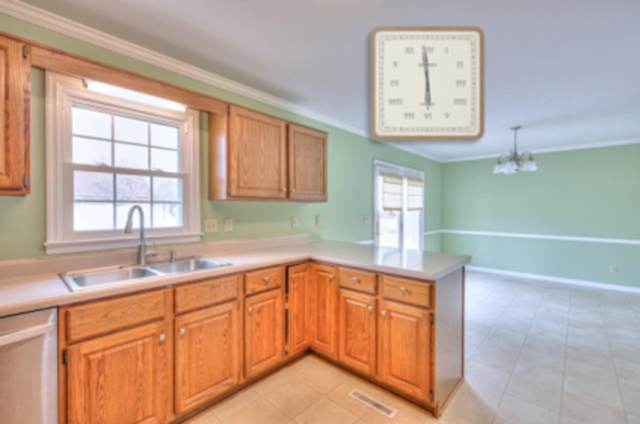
{"hour": 5, "minute": 59}
